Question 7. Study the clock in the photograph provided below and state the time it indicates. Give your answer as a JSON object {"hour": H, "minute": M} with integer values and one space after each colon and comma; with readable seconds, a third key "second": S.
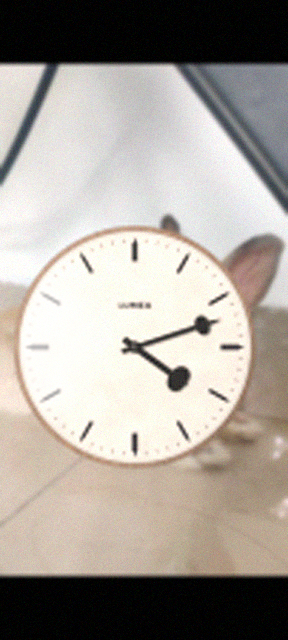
{"hour": 4, "minute": 12}
